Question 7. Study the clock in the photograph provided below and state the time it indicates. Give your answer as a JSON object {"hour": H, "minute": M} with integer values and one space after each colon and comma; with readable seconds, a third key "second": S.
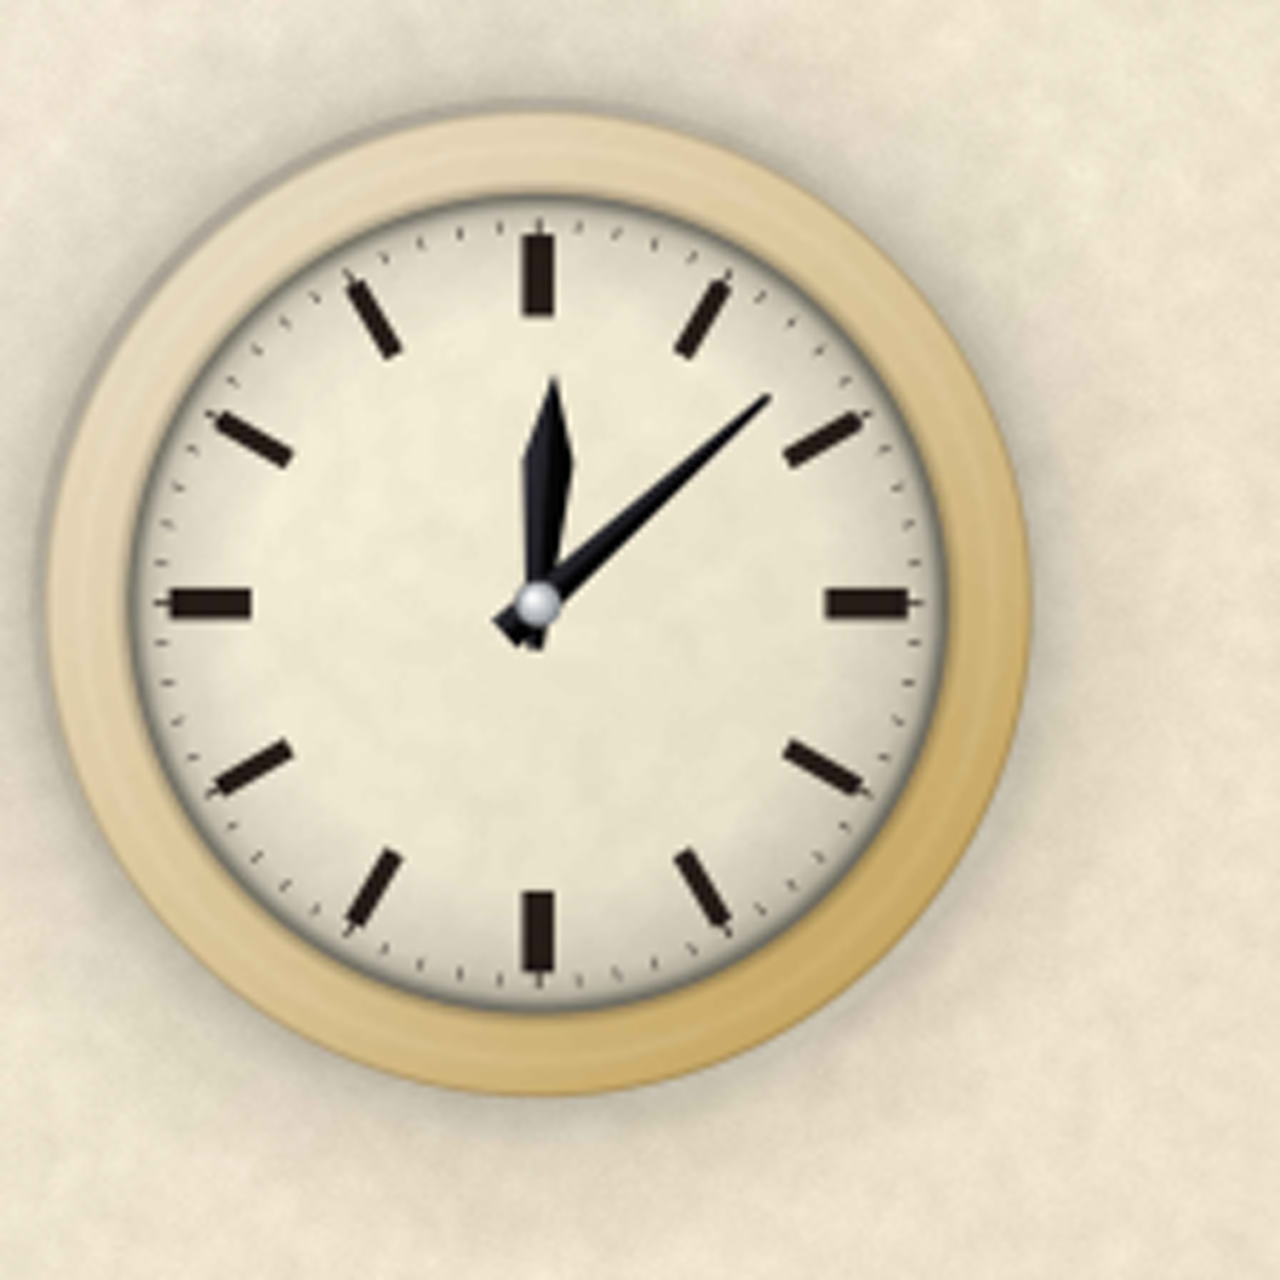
{"hour": 12, "minute": 8}
